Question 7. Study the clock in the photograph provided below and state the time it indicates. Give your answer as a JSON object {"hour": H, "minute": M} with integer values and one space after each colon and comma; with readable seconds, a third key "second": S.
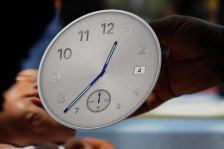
{"hour": 12, "minute": 37}
